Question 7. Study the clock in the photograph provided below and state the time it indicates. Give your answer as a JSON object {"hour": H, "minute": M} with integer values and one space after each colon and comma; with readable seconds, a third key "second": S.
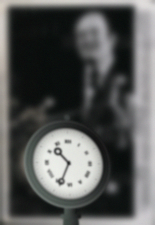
{"hour": 10, "minute": 34}
